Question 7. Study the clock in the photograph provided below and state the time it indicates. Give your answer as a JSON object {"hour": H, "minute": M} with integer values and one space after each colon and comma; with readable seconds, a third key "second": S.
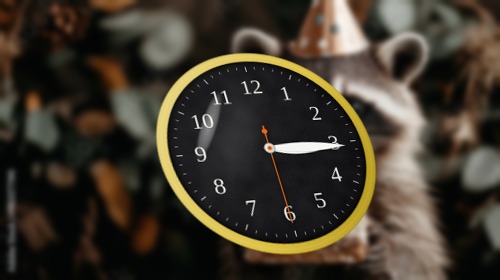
{"hour": 3, "minute": 15, "second": 30}
